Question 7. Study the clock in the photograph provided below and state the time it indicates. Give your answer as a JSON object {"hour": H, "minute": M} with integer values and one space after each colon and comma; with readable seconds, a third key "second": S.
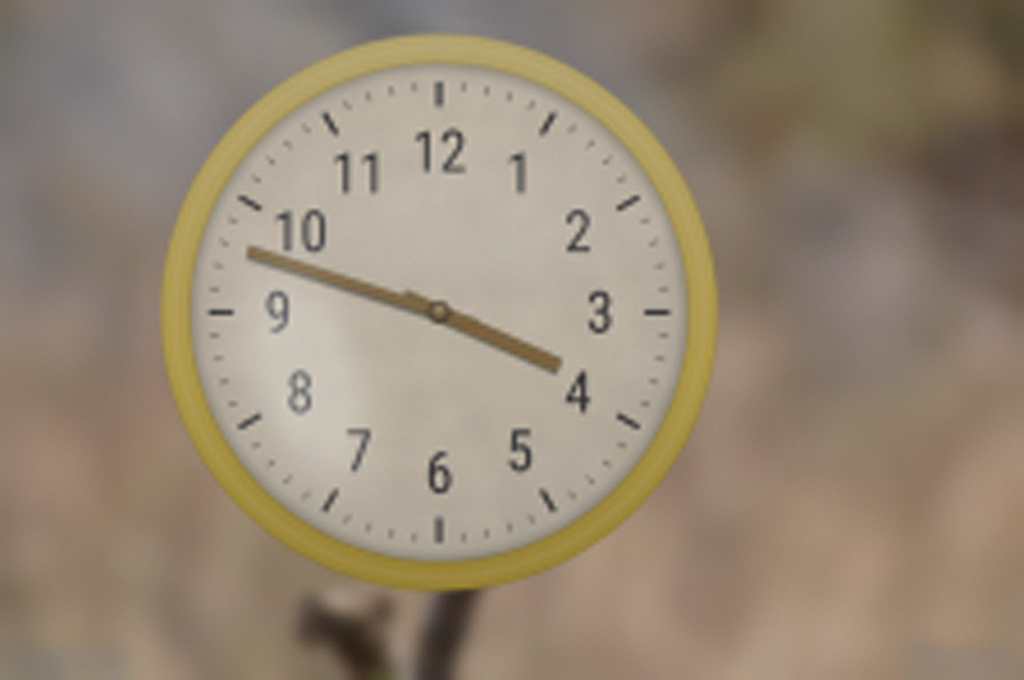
{"hour": 3, "minute": 48}
